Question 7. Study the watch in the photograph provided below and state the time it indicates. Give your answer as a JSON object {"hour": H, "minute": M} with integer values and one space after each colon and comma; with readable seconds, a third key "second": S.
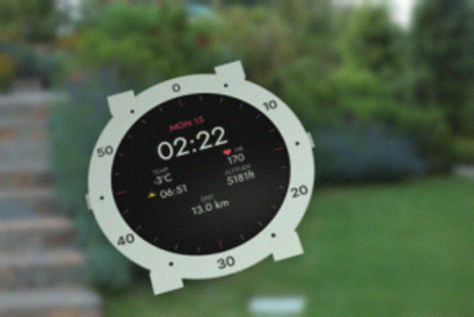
{"hour": 2, "minute": 22}
